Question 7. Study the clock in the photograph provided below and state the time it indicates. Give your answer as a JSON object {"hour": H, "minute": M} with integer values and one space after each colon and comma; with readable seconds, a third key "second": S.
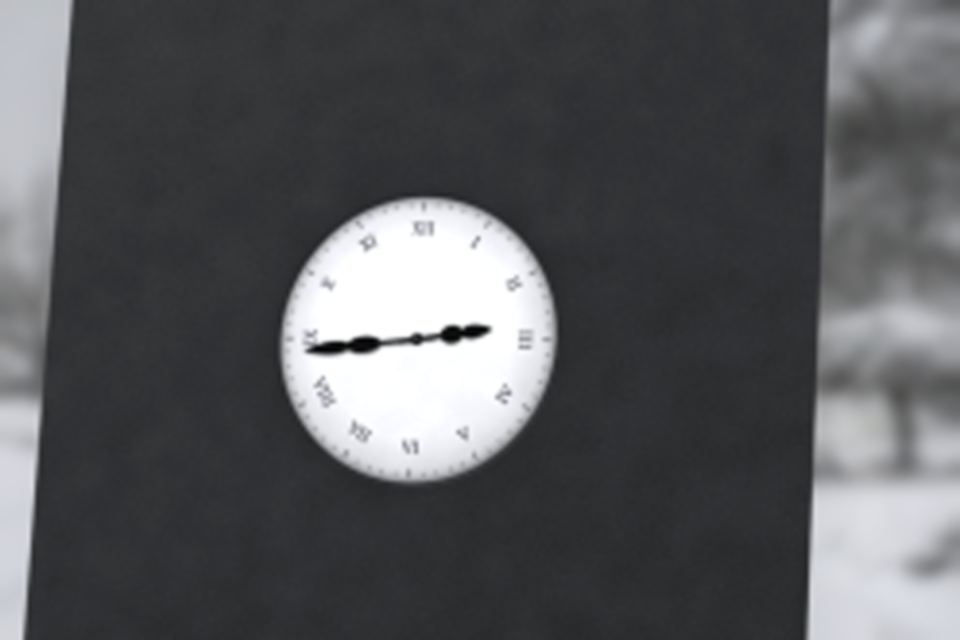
{"hour": 2, "minute": 44}
